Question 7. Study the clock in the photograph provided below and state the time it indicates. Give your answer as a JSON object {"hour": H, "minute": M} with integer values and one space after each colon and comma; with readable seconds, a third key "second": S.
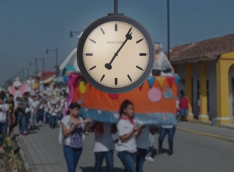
{"hour": 7, "minute": 6}
